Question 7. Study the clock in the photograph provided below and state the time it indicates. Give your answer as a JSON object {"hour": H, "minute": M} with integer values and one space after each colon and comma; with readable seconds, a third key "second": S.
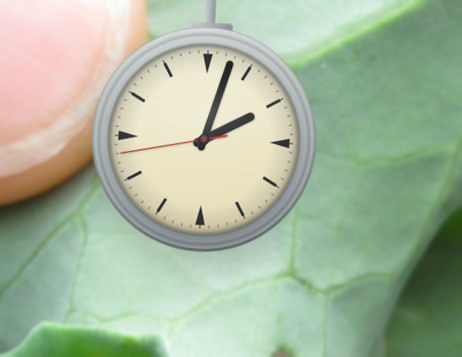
{"hour": 2, "minute": 2, "second": 43}
